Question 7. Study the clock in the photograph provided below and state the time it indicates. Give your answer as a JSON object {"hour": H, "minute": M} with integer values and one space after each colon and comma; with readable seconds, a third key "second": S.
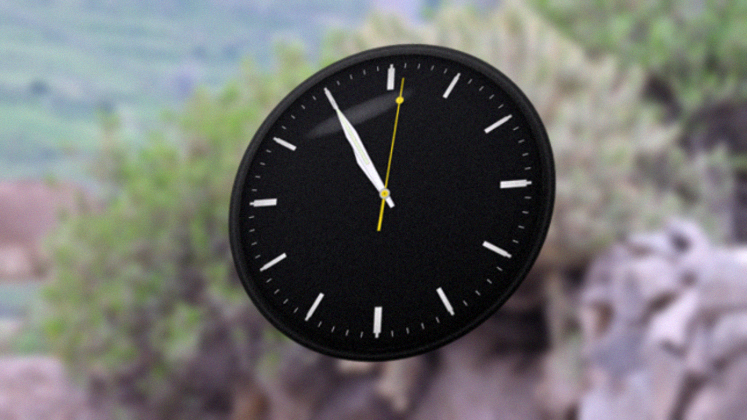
{"hour": 10, "minute": 55, "second": 1}
